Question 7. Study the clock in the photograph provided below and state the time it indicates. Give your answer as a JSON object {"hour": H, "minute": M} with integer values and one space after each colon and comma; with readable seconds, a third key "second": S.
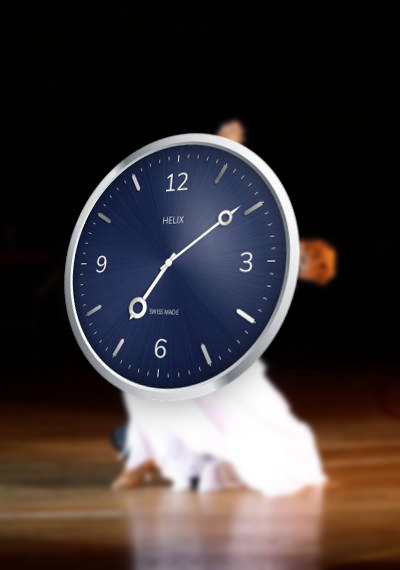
{"hour": 7, "minute": 9}
